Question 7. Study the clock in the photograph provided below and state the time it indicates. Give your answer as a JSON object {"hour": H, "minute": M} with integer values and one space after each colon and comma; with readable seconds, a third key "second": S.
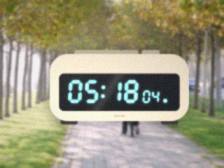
{"hour": 5, "minute": 18, "second": 4}
